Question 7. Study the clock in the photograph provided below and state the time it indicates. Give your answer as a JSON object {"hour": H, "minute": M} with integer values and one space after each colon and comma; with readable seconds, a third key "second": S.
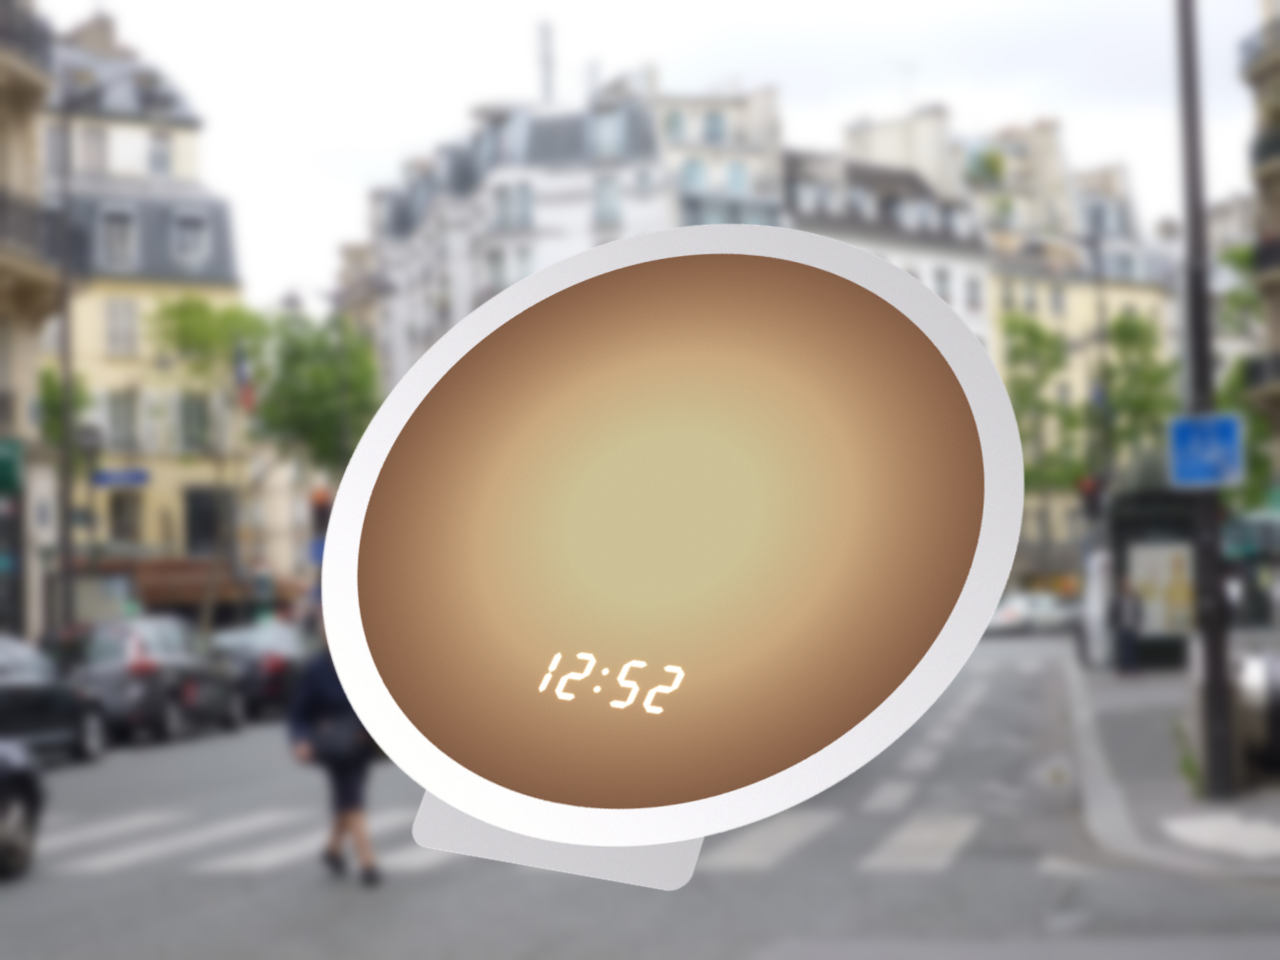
{"hour": 12, "minute": 52}
